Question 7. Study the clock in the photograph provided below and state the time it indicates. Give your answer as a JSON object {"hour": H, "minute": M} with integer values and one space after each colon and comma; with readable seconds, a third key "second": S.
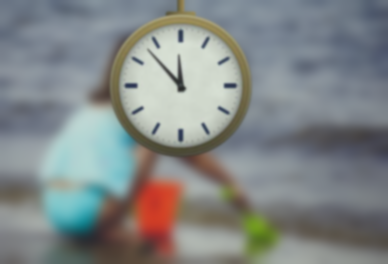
{"hour": 11, "minute": 53}
